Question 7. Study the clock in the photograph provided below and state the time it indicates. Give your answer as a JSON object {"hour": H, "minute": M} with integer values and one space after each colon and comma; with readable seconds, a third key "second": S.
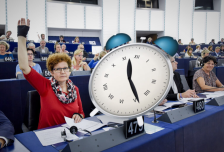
{"hour": 11, "minute": 24}
